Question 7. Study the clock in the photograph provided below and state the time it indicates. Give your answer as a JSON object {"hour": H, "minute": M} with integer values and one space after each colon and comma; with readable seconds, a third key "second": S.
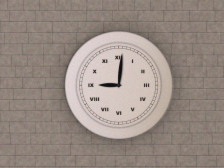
{"hour": 9, "minute": 1}
